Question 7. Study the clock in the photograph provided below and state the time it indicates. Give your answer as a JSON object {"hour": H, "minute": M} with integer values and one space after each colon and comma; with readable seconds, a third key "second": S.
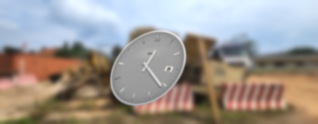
{"hour": 12, "minute": 21}
